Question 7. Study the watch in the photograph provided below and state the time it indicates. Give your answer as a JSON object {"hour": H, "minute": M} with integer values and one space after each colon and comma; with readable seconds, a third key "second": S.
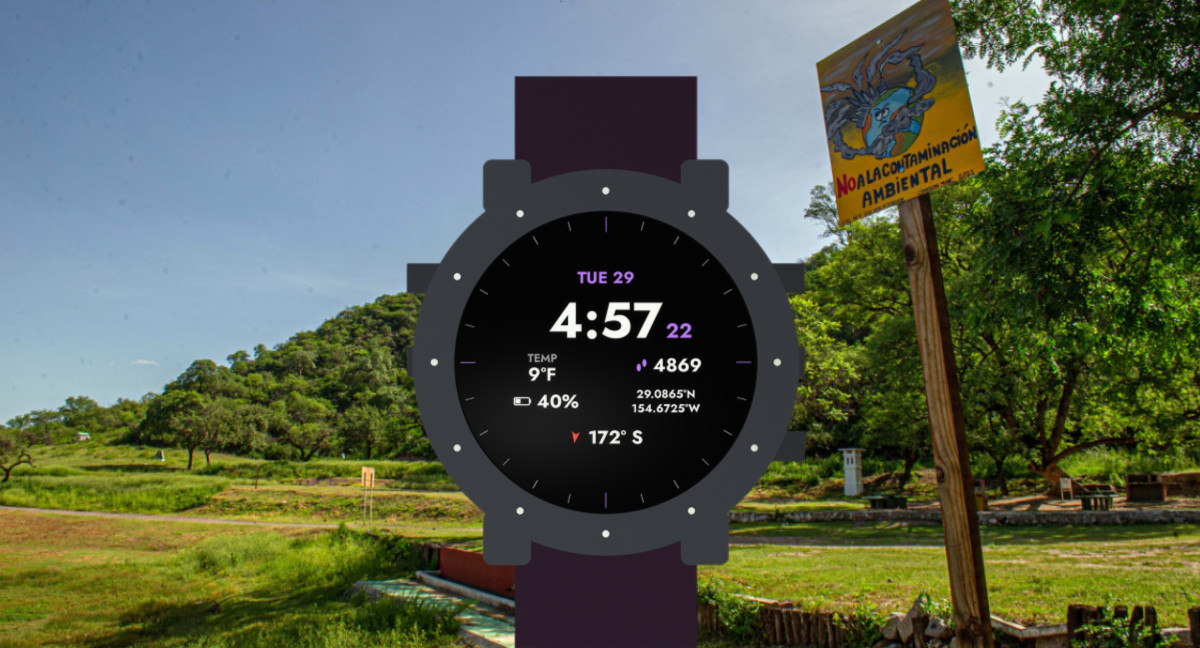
{"hour": 4, "minute": 57, "second": 22}
